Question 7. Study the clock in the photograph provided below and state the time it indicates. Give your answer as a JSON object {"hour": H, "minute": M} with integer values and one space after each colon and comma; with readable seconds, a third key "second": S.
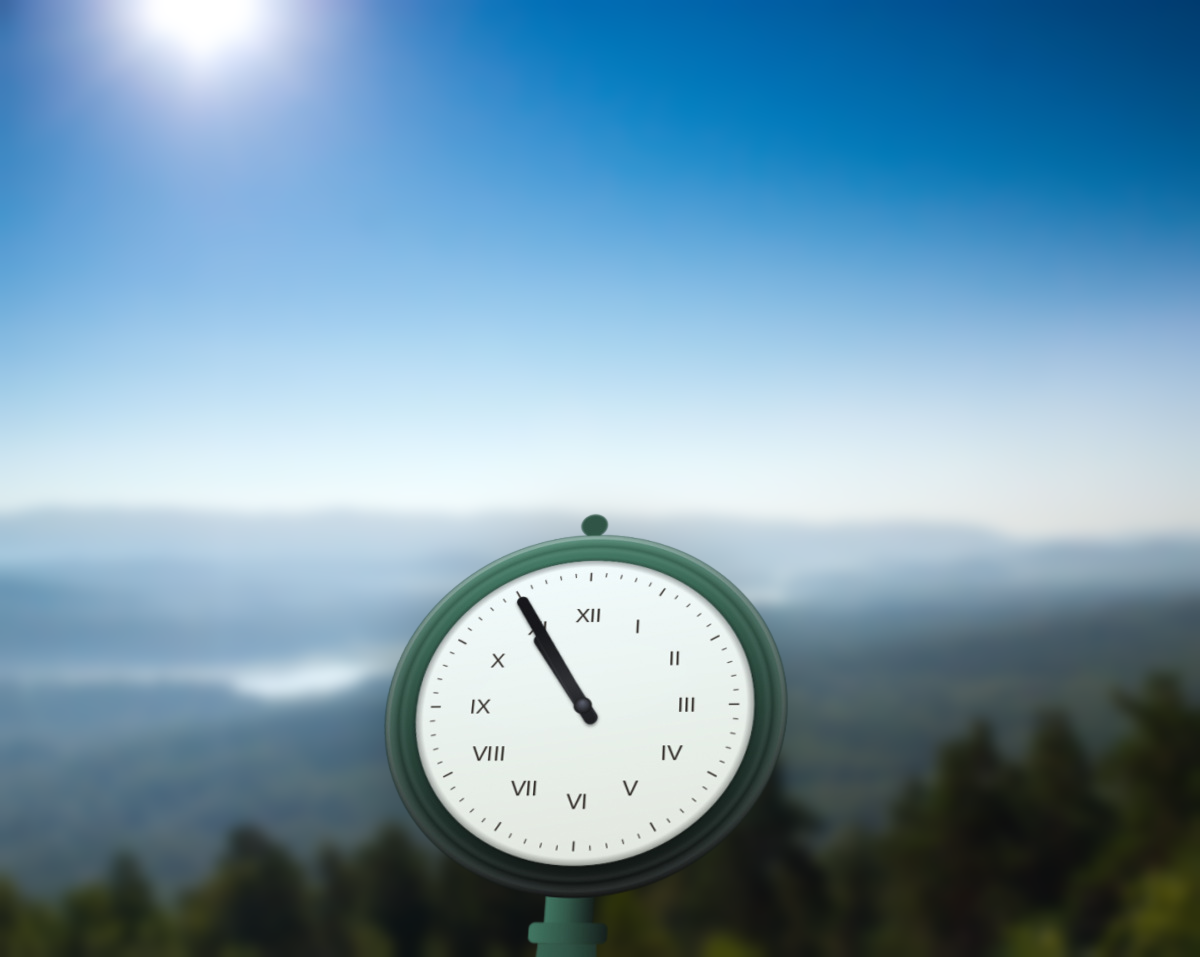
{"hour": 10, "minute": 55}
